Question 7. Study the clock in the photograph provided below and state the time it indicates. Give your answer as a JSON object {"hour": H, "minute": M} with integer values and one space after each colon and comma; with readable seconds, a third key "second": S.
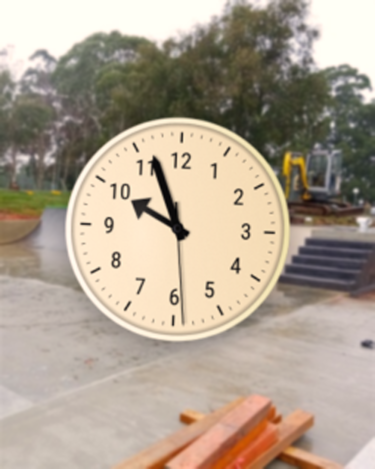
{"hour": 9, "minute": 56, "second": 29}
